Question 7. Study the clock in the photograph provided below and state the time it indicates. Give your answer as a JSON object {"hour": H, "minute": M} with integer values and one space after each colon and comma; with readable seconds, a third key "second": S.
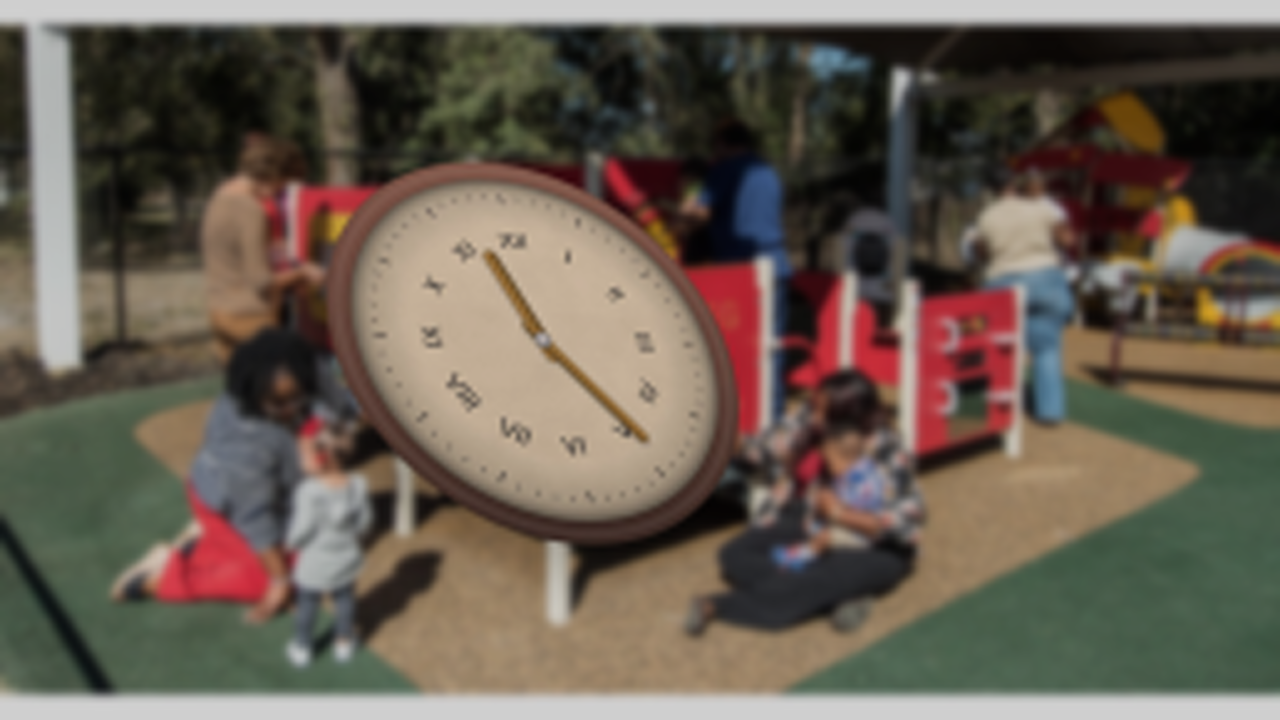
{"hour": 11, "minute": 24}
